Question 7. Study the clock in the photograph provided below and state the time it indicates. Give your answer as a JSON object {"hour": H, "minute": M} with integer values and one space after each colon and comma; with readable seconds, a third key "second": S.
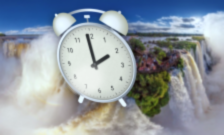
{"hour": 1, "minute": 59}
